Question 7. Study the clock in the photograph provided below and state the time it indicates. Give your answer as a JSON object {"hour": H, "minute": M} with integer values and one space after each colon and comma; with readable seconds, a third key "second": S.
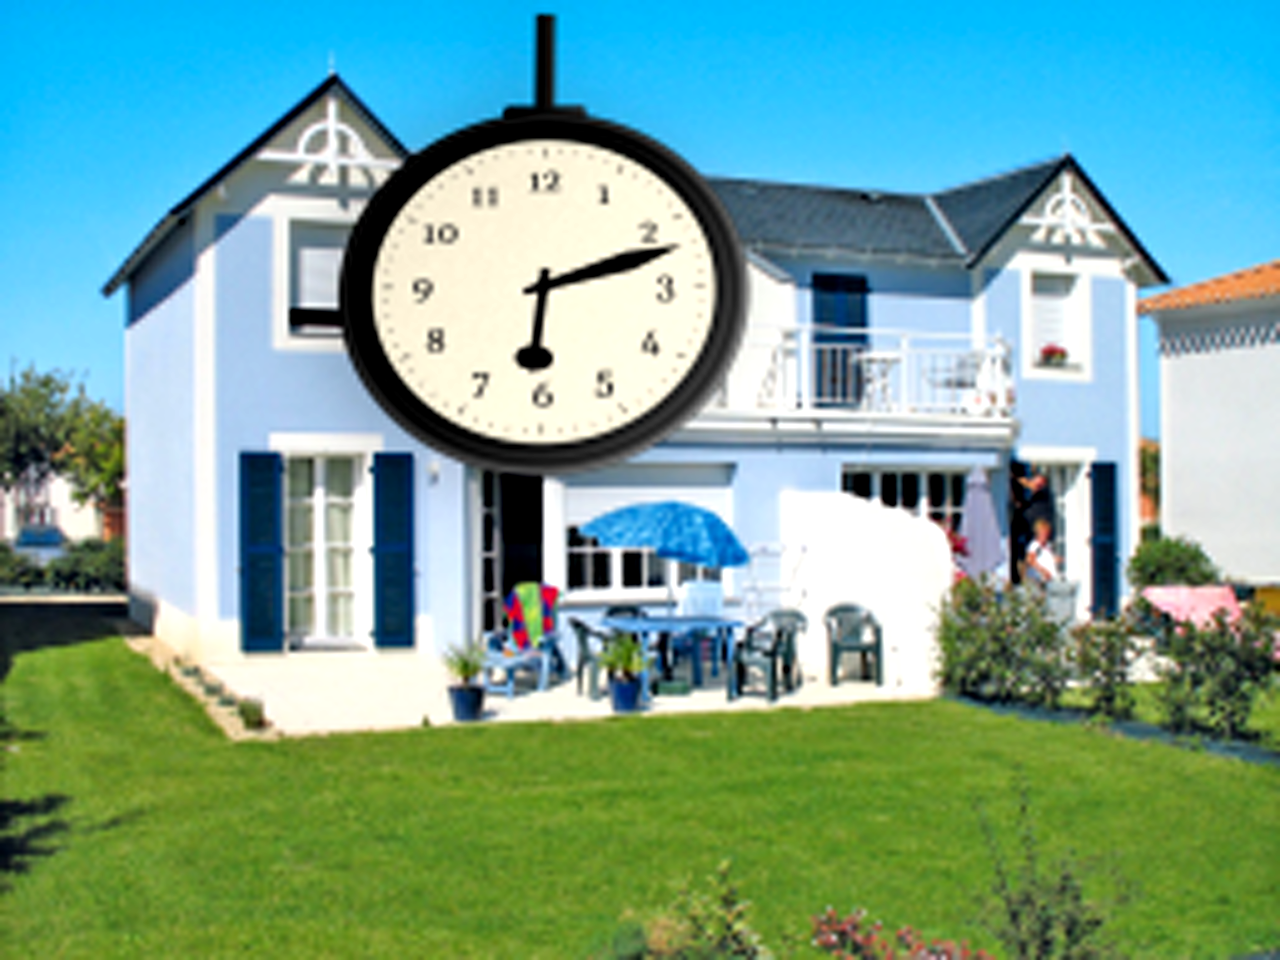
{"hour": 6, "minute": 12}
